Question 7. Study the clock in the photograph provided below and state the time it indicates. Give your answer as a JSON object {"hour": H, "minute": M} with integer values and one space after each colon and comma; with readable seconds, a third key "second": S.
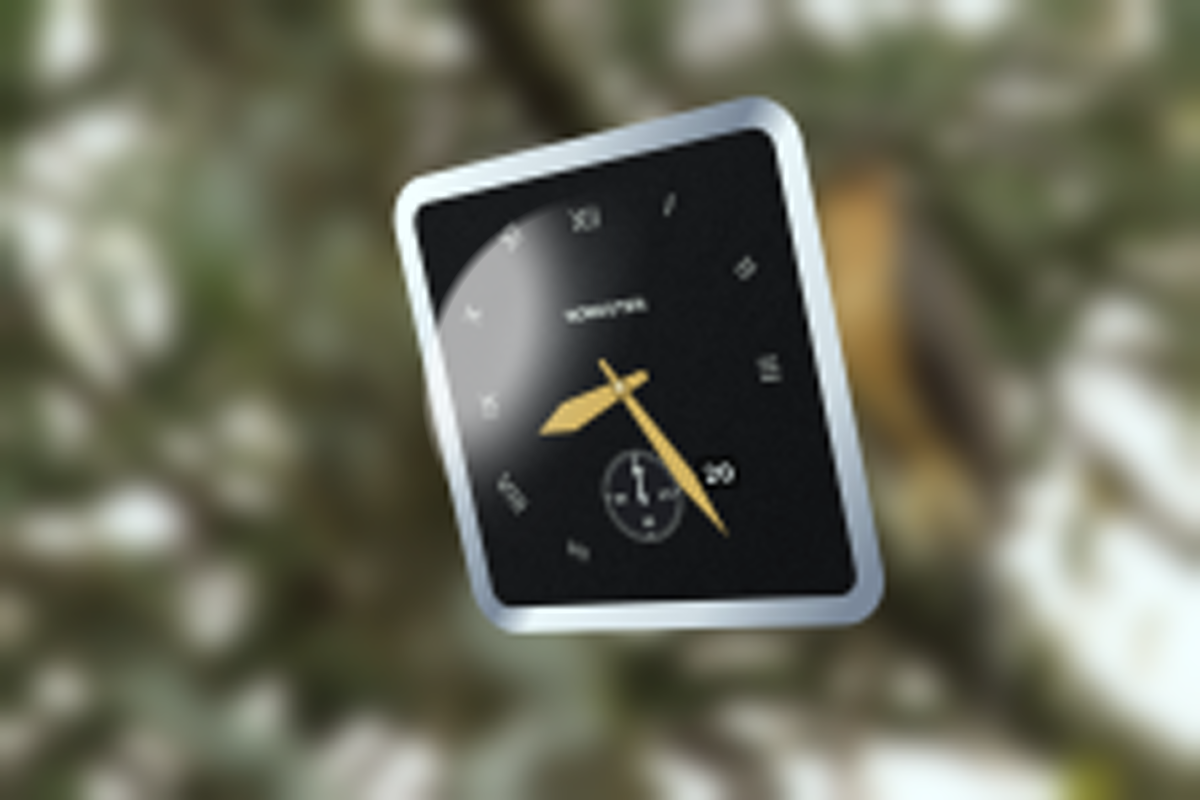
{"hour": 8, "minute": 25}
